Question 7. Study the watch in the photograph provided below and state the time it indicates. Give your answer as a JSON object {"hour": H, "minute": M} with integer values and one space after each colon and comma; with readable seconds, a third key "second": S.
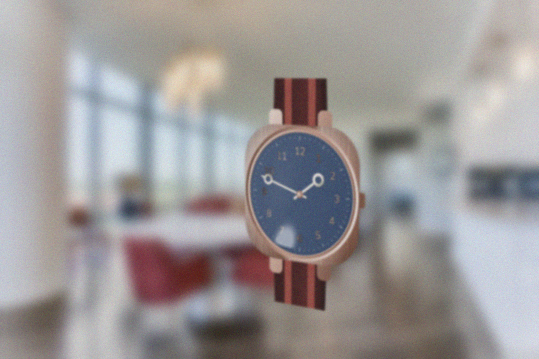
{"hour": 1, "minute": 48}
